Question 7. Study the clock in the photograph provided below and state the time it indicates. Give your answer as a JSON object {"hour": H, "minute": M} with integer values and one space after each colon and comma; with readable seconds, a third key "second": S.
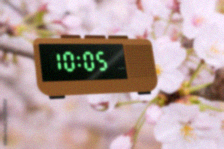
{"hour": 10, "minute": 5}
